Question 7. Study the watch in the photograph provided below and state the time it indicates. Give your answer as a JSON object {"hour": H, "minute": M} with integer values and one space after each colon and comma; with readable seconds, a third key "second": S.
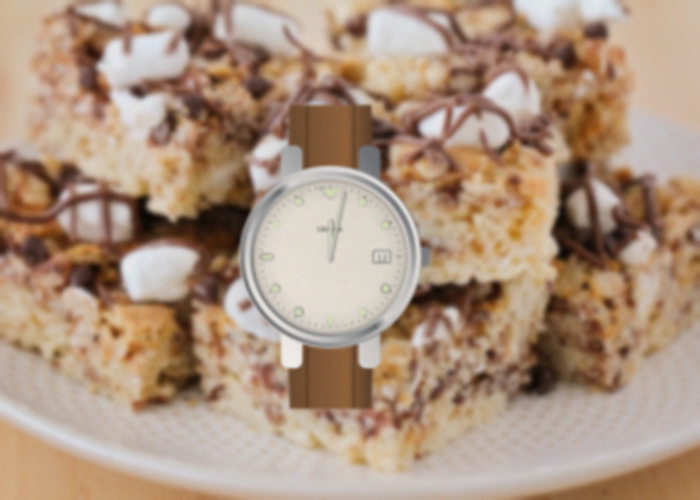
{"hour": 12, "minute": 2}
